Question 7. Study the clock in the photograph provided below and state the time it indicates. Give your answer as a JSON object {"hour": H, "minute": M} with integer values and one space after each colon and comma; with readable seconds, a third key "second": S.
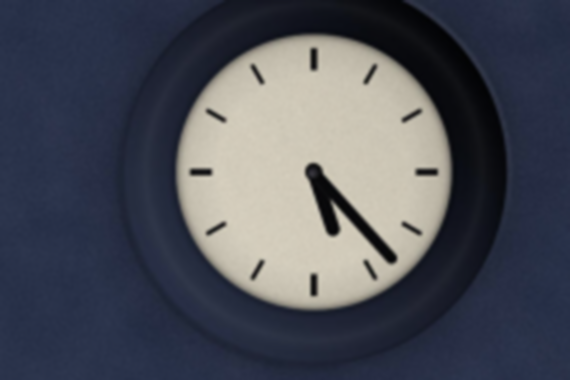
{"hour": 5, "minute": 23}
